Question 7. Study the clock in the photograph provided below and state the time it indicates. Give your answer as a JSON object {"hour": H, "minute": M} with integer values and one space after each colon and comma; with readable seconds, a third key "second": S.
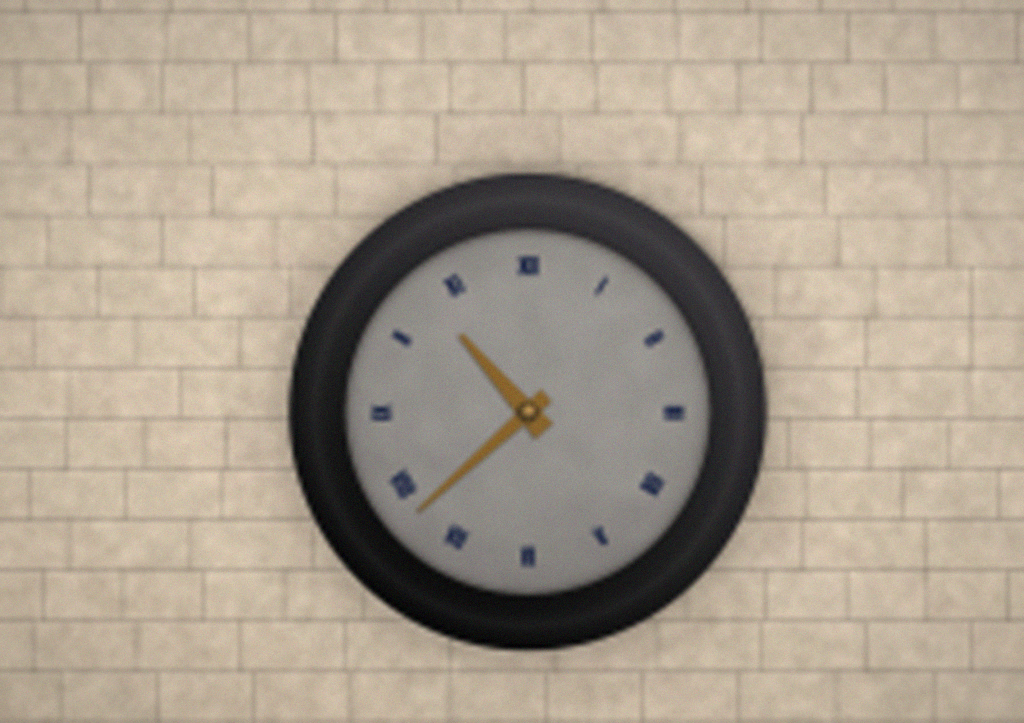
{"hour": 10, "minute": 38}
